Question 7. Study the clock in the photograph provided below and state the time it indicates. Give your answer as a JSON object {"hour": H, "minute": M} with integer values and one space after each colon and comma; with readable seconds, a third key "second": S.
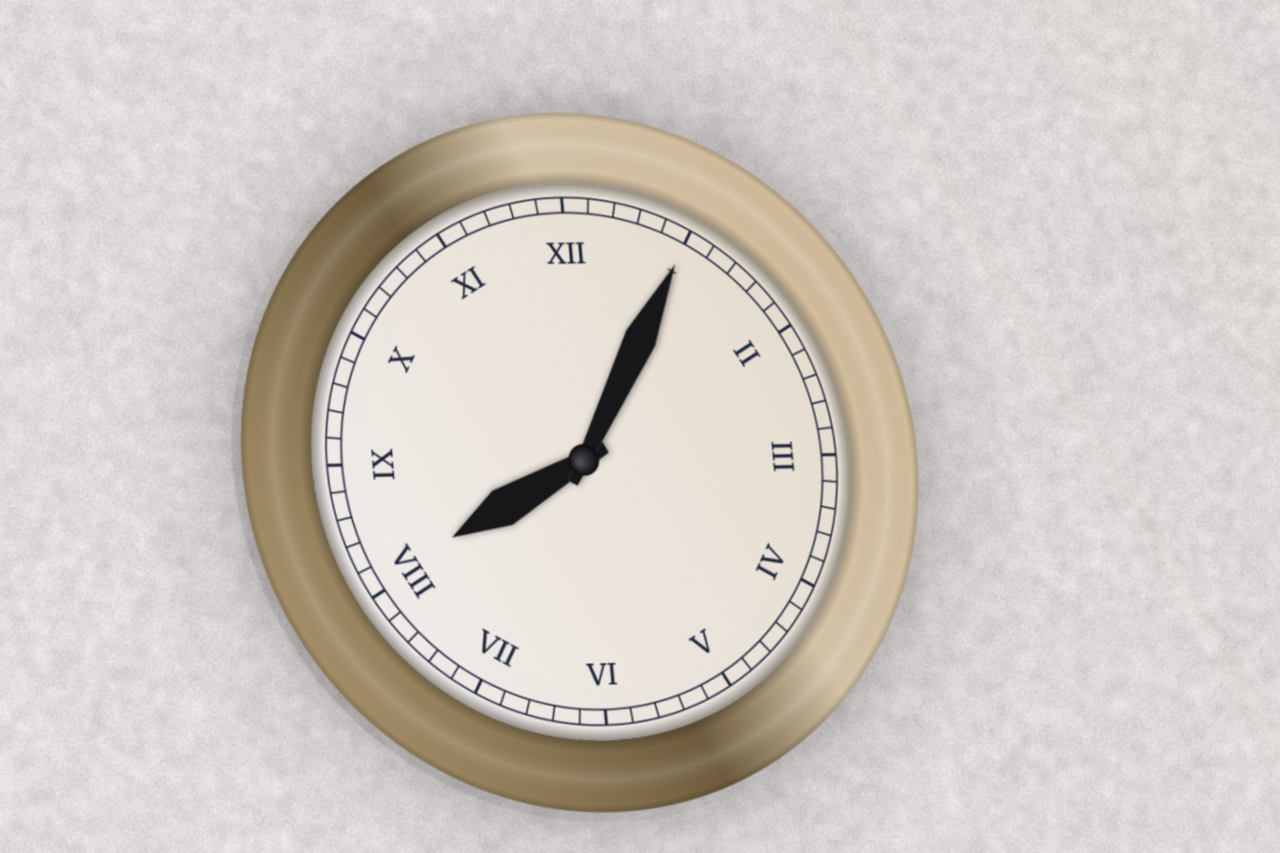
{"hour": 8, "minute": 5}
